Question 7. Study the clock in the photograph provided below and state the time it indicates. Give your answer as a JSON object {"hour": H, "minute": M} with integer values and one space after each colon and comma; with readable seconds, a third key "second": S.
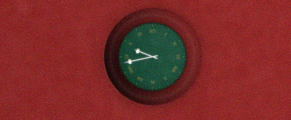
{"hour": 9, "minute": 43}
